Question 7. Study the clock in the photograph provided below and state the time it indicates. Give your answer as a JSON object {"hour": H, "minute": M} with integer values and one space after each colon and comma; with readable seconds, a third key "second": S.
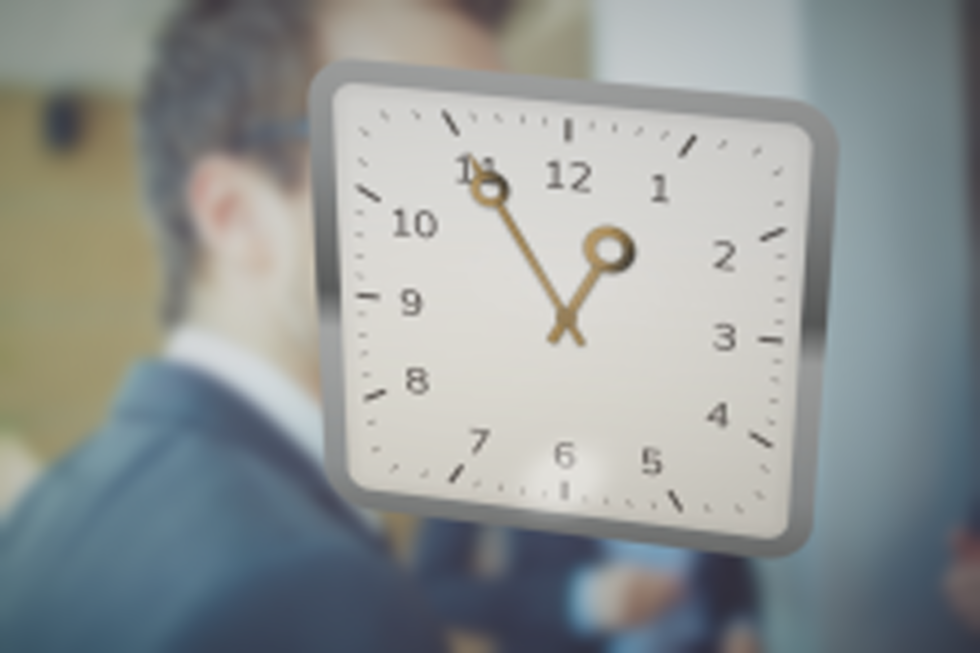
{"hour": 12, "minute": 55}
